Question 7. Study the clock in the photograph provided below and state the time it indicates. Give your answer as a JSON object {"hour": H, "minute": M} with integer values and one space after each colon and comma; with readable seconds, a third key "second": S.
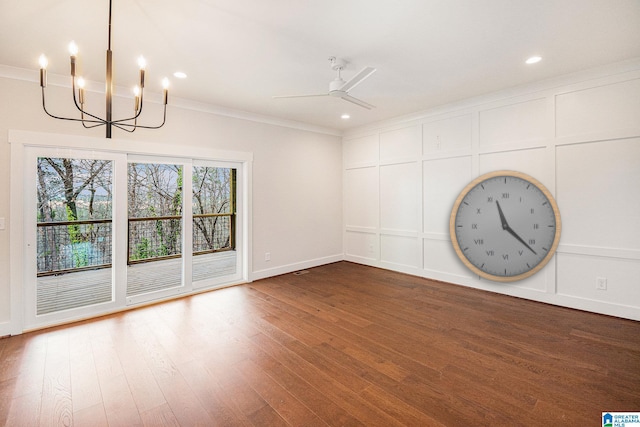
{"hour": 11, "minute": 22}
